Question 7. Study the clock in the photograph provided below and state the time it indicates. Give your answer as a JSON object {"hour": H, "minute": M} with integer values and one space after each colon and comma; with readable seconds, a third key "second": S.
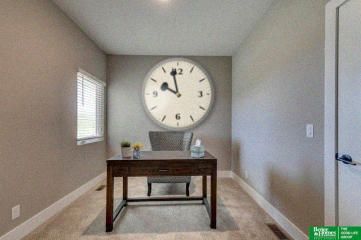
{"hour": 9, "minute": 58}
